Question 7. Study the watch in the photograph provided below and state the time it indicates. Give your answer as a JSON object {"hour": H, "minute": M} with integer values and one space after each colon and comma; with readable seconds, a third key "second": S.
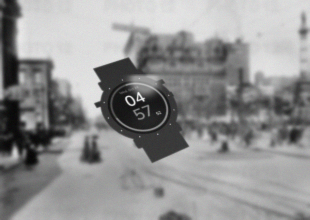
{"hour": 4, "minute": 57}
